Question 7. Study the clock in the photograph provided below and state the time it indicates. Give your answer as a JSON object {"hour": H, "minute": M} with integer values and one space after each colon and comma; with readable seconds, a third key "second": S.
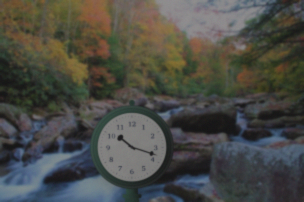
{"hour": 10, "minute": 18}
